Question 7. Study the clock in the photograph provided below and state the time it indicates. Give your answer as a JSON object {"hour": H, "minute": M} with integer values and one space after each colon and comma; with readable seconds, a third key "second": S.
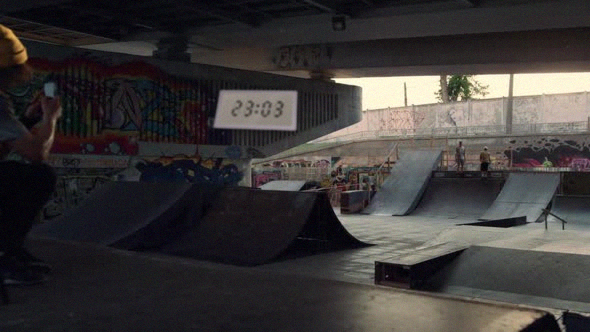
{"hour": 23, "minute": 3}
